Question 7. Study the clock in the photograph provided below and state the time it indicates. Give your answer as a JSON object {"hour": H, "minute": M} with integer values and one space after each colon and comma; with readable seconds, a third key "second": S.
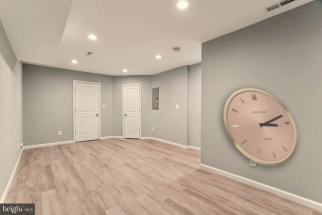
{"hour": 3, "minute": 12}
